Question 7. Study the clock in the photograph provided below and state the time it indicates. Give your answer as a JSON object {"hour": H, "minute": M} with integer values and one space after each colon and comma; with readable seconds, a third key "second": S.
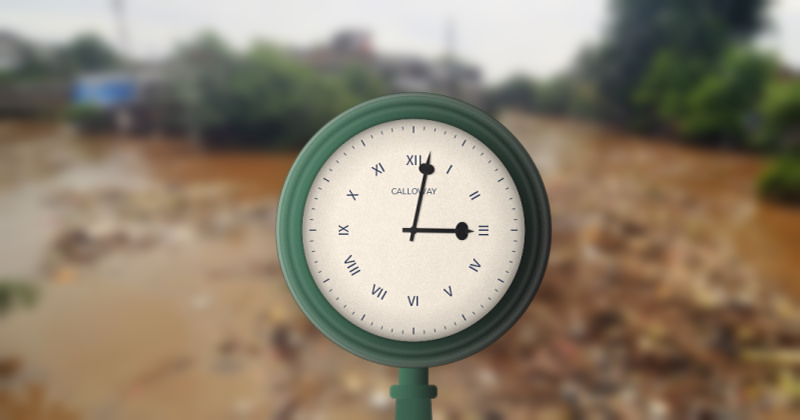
{"hour": 3, "minute": 2}
